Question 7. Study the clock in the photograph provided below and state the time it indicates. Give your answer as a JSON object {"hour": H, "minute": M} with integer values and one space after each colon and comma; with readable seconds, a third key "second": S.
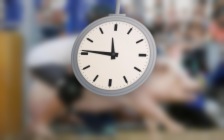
{"hour": 11, "minute": 46}
